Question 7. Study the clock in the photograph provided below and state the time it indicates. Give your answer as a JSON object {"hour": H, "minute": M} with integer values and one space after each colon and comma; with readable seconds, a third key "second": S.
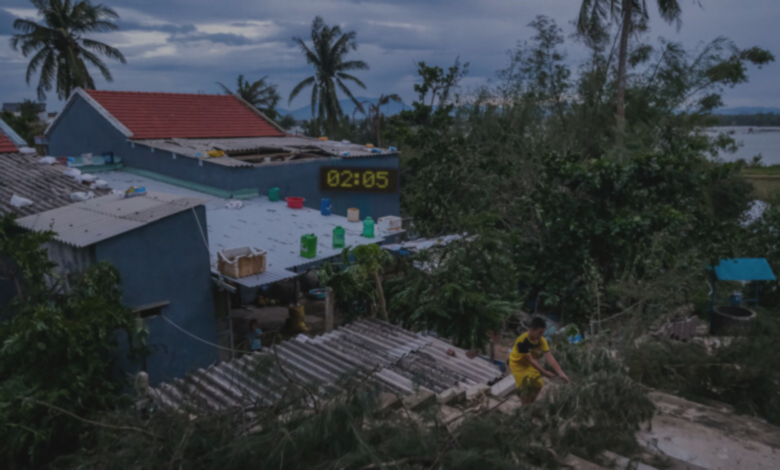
{"hour": 2, "minute": 5}
